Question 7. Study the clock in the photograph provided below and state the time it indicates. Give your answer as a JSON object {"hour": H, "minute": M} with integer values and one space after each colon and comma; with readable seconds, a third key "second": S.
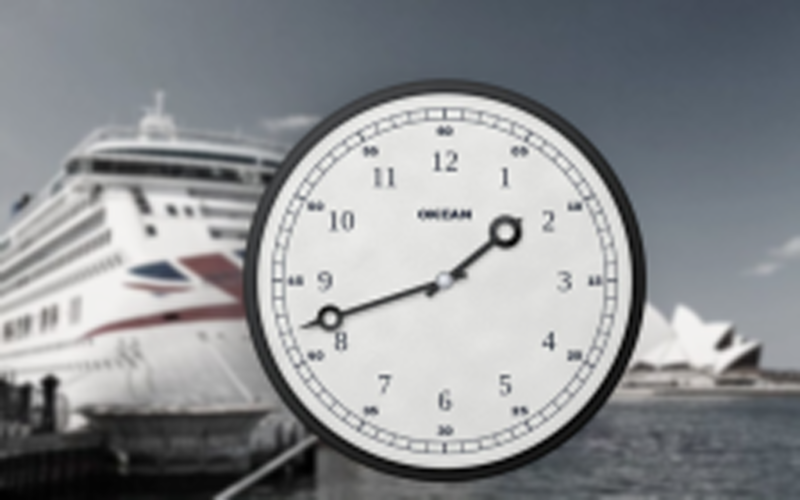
{"hour": 1, "minute": 42}
